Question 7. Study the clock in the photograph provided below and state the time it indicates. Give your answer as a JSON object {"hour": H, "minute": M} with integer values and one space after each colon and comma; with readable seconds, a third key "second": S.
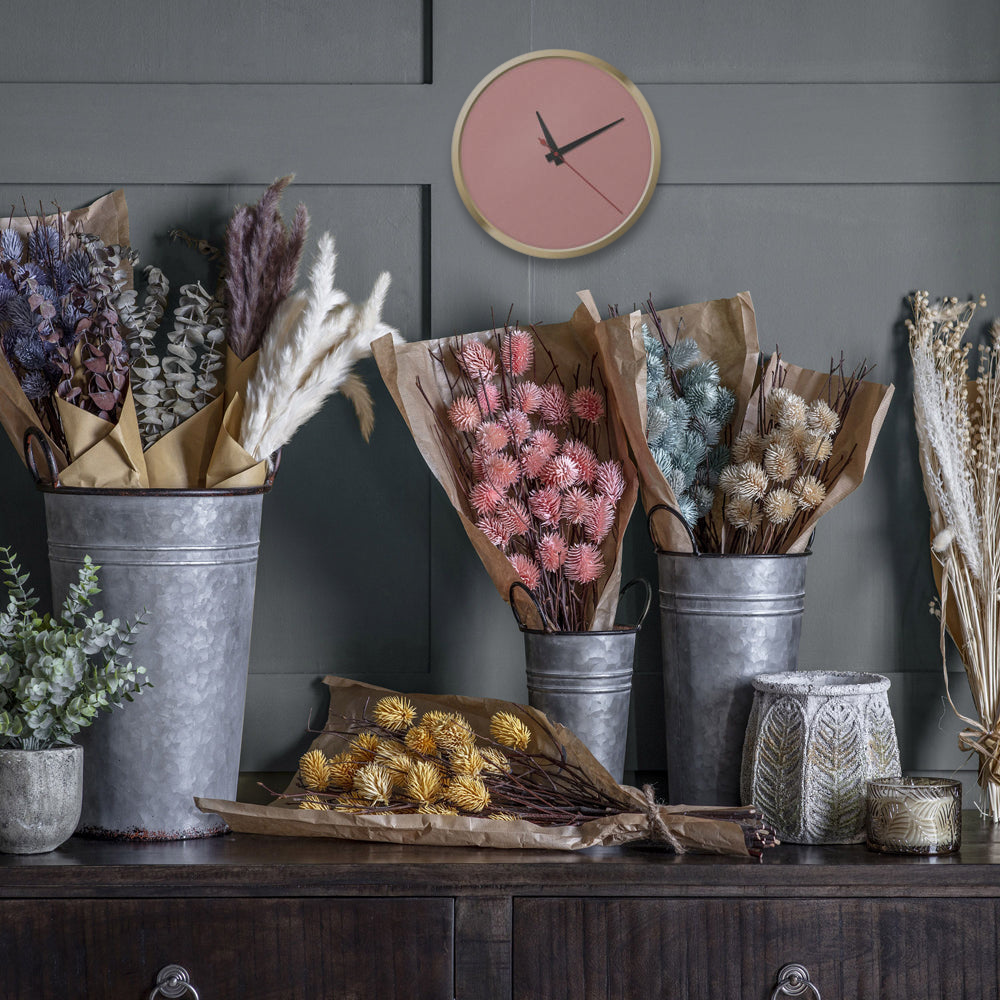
{"hour": 11, "minute": 10, "second": 22}
